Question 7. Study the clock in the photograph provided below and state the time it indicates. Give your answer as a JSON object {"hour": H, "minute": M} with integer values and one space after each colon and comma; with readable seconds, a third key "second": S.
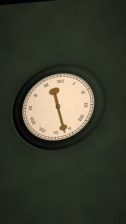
{"hour": 11, "minute": 27}
